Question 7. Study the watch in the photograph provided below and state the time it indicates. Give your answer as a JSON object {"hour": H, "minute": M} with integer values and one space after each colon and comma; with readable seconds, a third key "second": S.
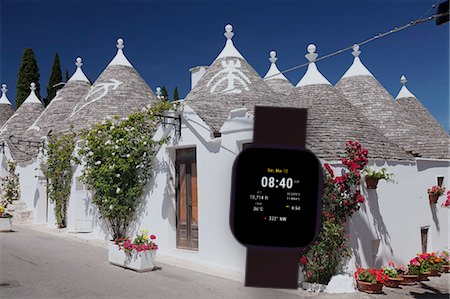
{"hour": 8, "minute": 40}
